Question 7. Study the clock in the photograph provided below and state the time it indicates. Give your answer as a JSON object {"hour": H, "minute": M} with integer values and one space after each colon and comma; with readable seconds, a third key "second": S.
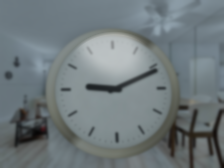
{"hour": 9, "minute": 11}
